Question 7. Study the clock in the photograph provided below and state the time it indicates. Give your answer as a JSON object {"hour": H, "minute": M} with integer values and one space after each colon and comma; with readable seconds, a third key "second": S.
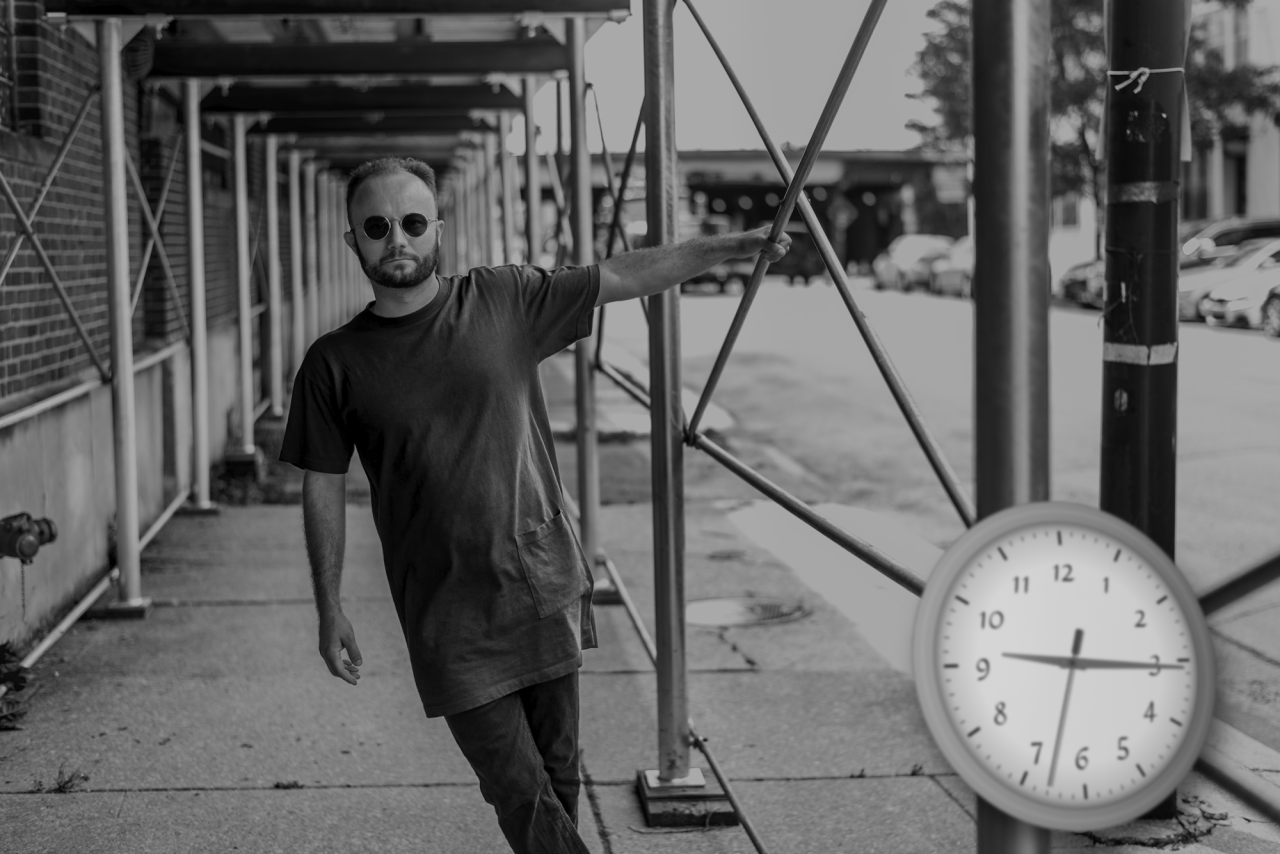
{"hour": 9, "minute": 15, "second": 33}
